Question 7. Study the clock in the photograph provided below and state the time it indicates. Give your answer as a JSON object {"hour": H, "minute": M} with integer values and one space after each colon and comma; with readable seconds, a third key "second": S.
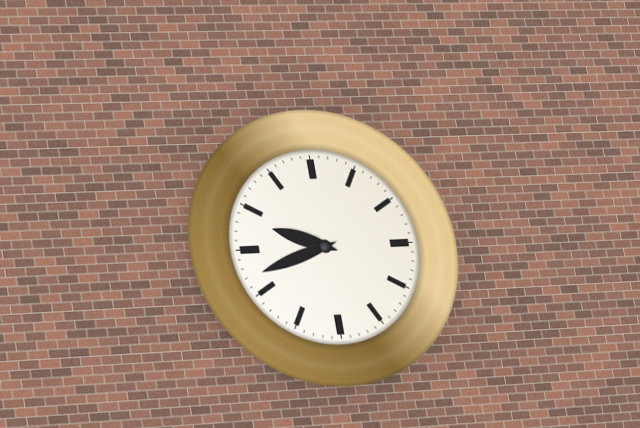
{"hour": 9, "minute": 42}
